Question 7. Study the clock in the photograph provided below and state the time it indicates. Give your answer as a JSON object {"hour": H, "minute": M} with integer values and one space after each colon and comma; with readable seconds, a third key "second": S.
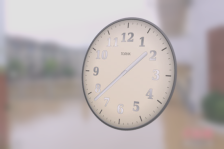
{"hour": 1, "minute": 38}
